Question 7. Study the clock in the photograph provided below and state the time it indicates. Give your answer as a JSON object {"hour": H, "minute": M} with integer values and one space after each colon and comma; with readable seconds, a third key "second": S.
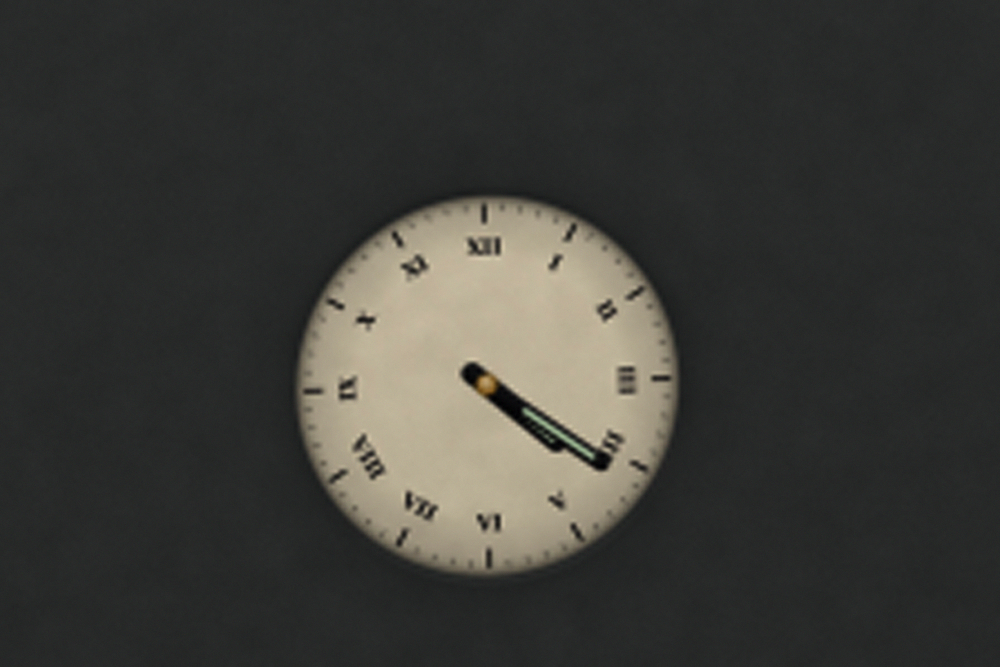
{"hour": 4, "minute": 21}
